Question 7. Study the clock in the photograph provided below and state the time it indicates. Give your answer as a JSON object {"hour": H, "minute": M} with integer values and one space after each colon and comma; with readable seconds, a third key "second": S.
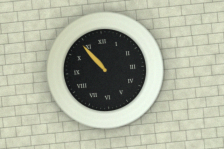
{"hour": 10, "minute": 54}
